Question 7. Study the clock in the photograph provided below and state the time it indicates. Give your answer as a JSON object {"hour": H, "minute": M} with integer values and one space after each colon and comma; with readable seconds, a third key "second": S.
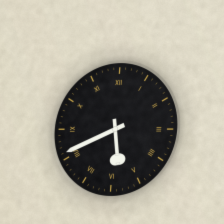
{"hour": 5, "minute": 41}
